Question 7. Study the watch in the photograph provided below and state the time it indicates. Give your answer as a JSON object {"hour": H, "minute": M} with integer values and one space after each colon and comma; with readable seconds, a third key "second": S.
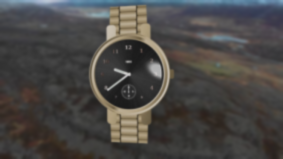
{"hour": 9, "minute": 39}
